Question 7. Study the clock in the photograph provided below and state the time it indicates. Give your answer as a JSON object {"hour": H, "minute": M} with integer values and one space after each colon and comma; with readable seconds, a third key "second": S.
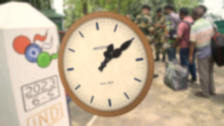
{"hour": 1, "minute": 10}
